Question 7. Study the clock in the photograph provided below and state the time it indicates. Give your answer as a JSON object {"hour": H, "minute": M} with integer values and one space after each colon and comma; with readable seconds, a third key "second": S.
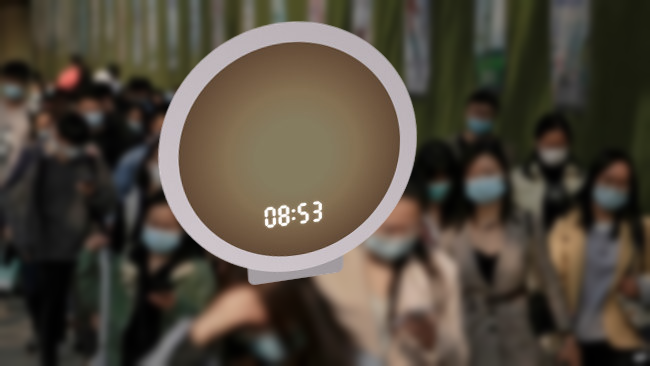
{"hour": 8, "minute": 53}
